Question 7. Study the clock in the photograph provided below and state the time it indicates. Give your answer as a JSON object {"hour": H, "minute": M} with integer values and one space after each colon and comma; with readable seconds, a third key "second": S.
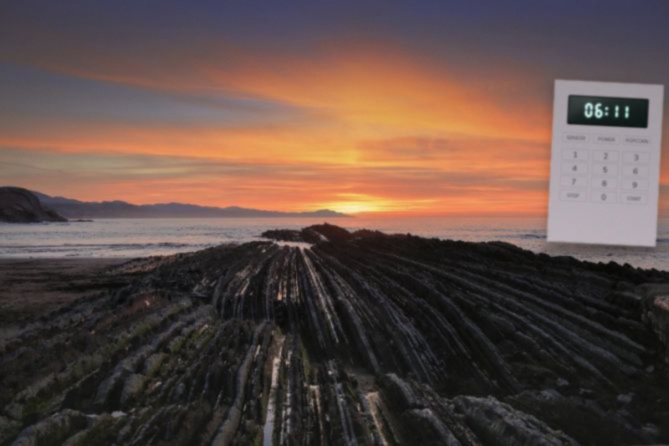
{"hour": 6, "minute": 11}
